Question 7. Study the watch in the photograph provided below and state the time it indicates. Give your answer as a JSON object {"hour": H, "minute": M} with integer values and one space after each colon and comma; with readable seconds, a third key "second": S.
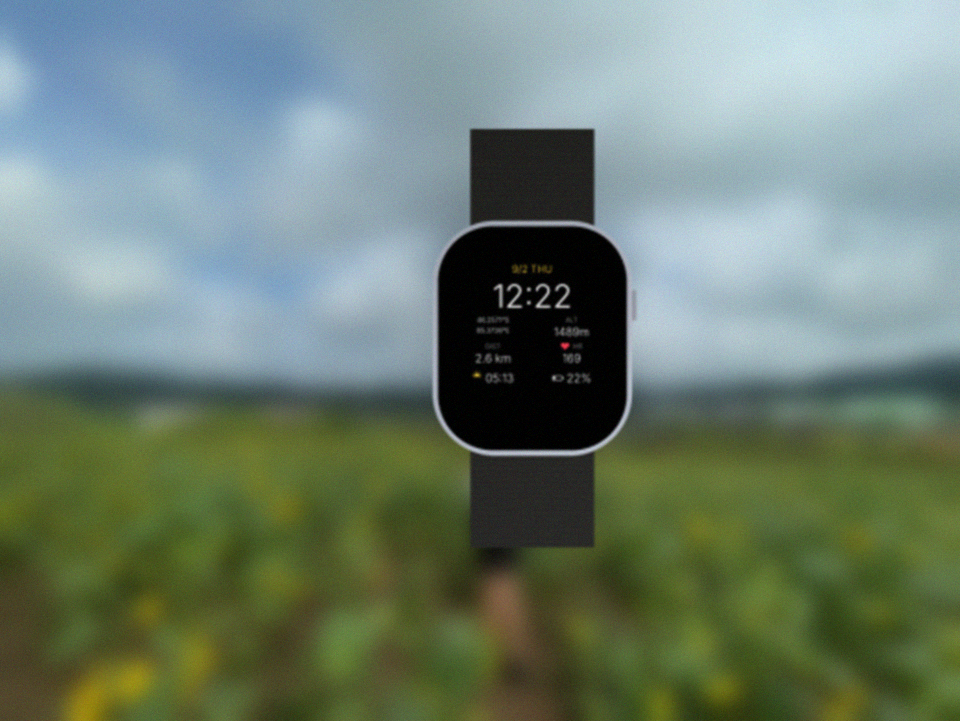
{"hour": 12, "minute": 22}
